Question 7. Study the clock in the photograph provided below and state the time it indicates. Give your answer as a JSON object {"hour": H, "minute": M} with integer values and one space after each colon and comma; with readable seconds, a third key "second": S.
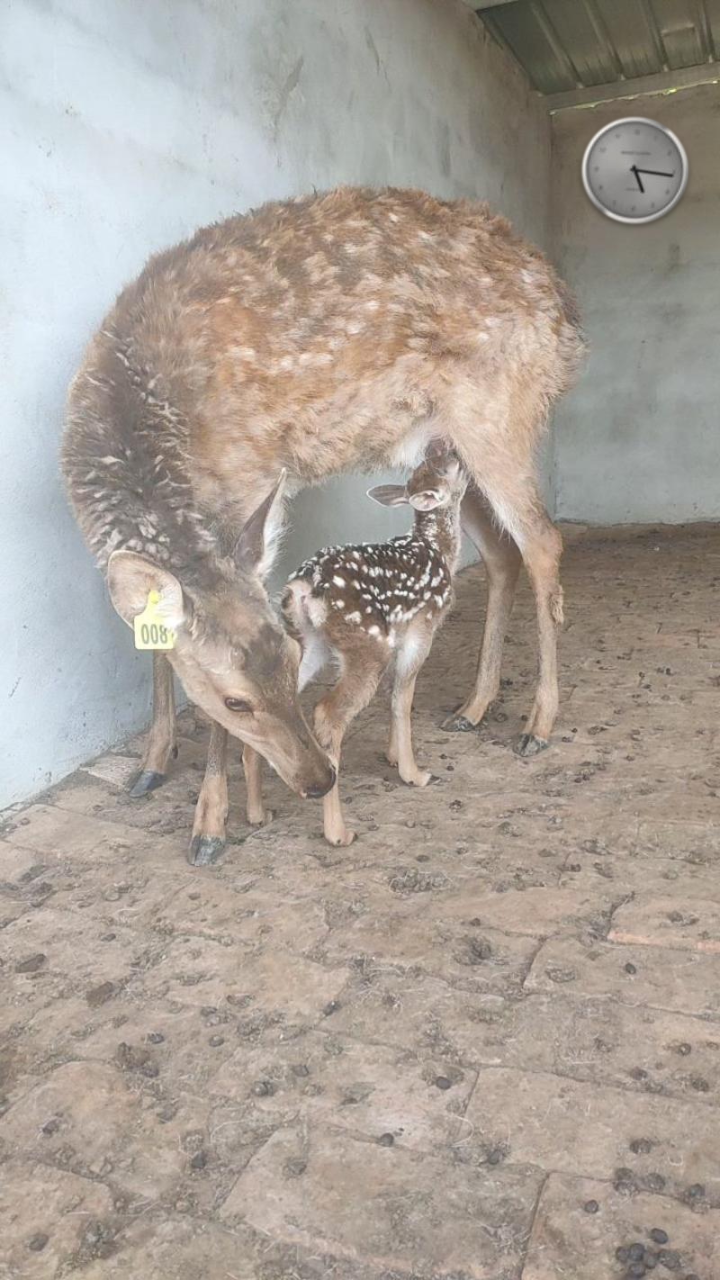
{"hour": 5, "minute": 16}
